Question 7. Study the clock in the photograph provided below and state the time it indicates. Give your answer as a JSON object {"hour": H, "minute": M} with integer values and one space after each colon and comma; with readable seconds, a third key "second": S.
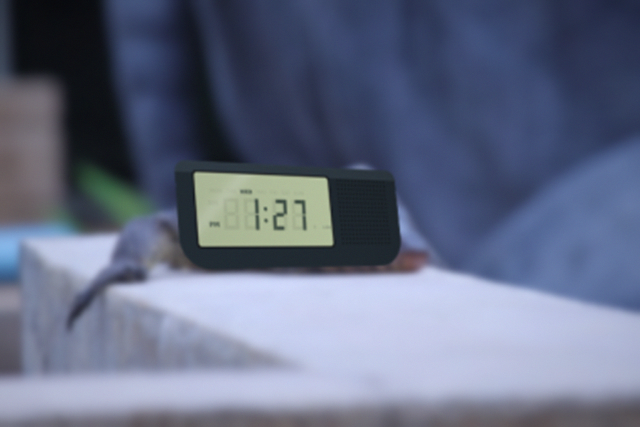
{"hour": 1, "minute": 27}
